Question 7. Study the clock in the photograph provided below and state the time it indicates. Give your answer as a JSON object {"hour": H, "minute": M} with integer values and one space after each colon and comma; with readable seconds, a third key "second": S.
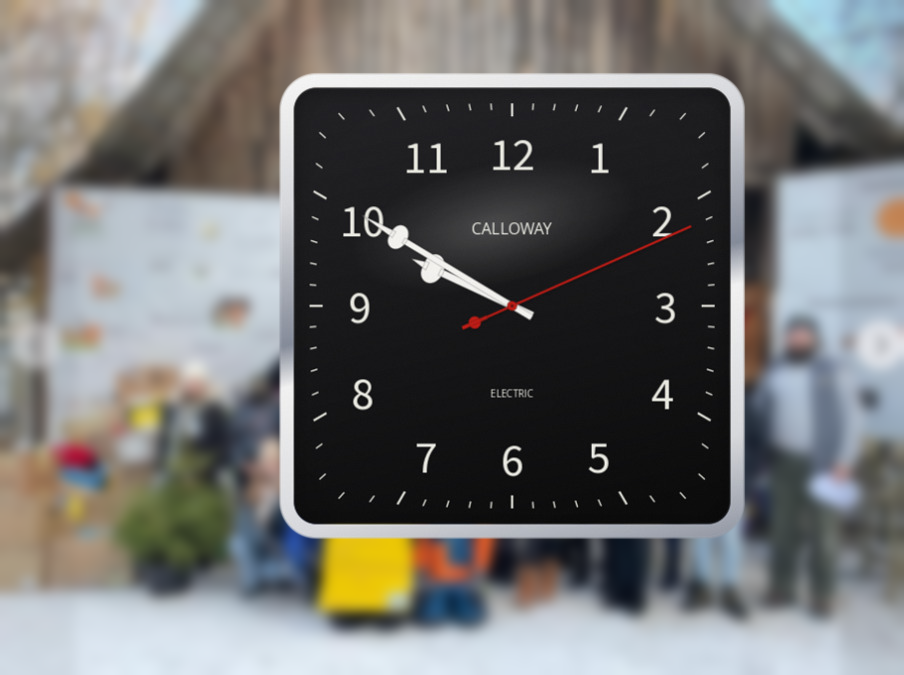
{"hour": 9, "minute": 50, "second": 11}
